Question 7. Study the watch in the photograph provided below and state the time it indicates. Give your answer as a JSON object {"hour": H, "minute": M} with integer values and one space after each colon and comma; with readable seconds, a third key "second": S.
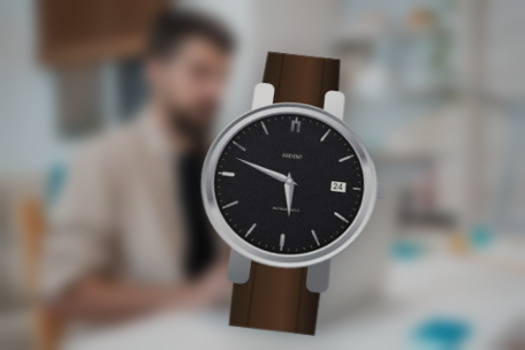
{"hour": 5, "minute": 48}
